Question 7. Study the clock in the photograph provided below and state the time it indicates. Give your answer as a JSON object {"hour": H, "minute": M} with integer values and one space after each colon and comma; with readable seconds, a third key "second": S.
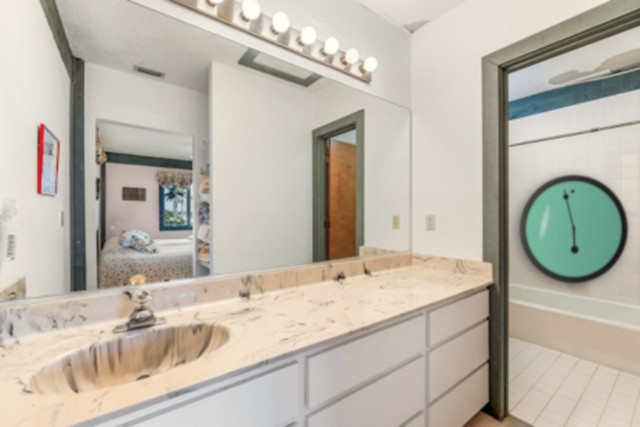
{"hour": 5, "minute": 58}
